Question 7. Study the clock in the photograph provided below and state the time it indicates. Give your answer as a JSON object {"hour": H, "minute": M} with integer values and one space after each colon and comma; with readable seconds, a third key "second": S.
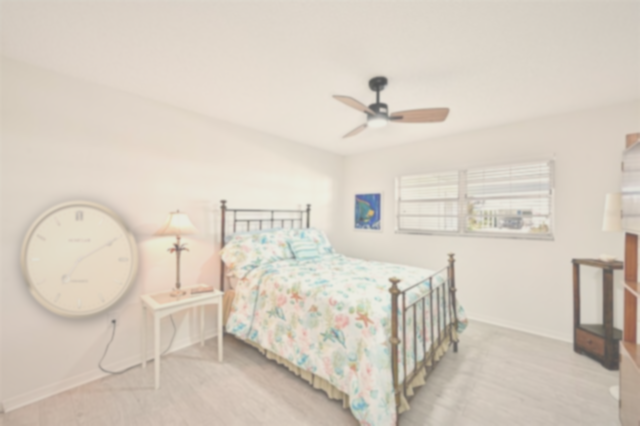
{"hour": 7, "minute": 10}
